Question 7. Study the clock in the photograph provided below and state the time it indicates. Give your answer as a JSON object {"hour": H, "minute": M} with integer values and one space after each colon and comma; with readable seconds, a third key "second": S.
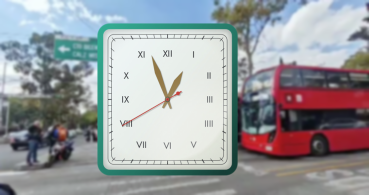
{"hour": 12, "minute": 56, "second": 40}
